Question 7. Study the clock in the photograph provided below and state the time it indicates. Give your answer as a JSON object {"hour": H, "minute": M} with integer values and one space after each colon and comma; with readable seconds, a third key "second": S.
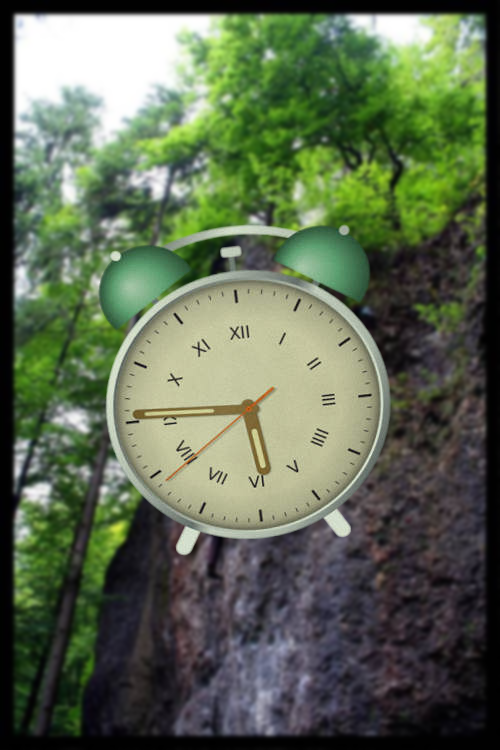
{"hour": 5, "minute": 45, "second": 39}
